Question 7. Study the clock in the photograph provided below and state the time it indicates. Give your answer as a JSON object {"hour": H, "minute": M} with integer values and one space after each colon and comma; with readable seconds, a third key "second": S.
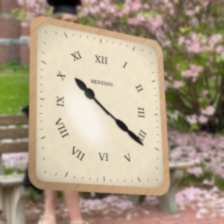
{"hour": 10, "minute": 21}
